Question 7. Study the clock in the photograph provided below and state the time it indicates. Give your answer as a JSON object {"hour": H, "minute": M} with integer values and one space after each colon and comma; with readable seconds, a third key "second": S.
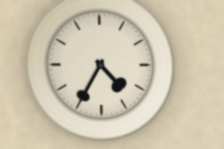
{"hour": 4, "minute": 35}
